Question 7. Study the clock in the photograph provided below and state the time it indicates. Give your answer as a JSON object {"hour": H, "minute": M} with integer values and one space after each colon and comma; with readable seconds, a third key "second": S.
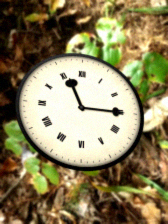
{"hour": 11, "minute": 15}
